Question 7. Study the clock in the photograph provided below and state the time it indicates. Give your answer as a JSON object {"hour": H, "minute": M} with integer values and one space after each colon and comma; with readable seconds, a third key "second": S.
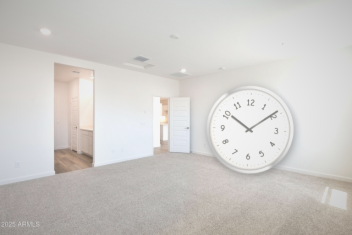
{"hour": 10, "minute": 9}
